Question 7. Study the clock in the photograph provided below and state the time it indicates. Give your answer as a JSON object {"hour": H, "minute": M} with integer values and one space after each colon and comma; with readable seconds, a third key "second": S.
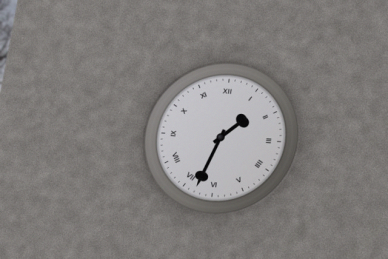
{"hour": 1, "minute": 33}
